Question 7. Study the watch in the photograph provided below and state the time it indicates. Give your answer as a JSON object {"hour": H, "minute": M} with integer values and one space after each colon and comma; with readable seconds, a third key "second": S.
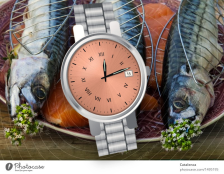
{"hour": 12, "minute": 13}
